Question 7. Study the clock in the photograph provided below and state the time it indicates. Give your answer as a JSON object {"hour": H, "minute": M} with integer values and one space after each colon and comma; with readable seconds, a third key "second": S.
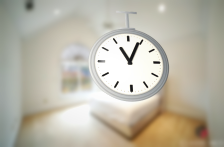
{"hour": 11, "minute": 4}
